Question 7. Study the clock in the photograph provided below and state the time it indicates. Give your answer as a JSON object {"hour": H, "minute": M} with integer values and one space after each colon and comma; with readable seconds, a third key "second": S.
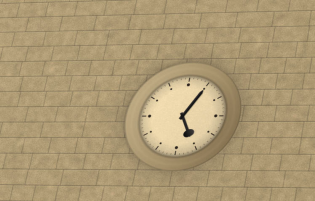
{"hour": 5, "minute": 5}
